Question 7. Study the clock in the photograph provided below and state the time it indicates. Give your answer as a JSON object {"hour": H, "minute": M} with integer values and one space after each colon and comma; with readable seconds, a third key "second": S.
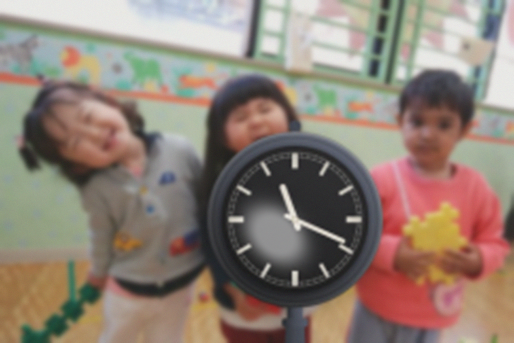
{"hour": 11, "minute": 19}
